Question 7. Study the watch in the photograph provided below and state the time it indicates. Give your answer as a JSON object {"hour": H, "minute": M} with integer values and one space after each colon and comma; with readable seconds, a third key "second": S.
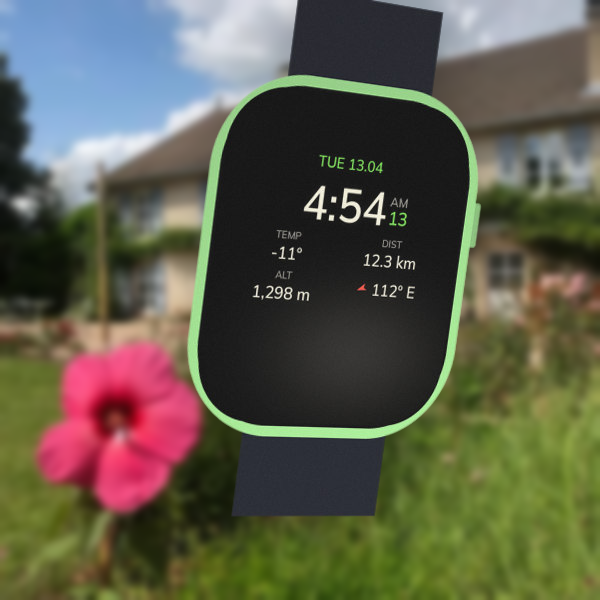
{"hour": 4, "minute": 54, "second": 13}
